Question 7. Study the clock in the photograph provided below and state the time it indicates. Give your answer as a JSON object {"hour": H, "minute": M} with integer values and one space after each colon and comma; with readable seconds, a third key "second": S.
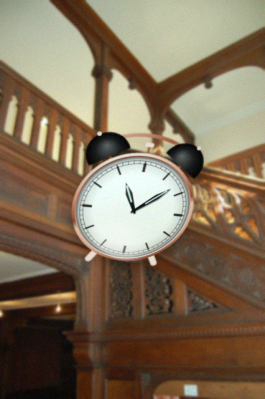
{"hour": 11, "minute": 8}
